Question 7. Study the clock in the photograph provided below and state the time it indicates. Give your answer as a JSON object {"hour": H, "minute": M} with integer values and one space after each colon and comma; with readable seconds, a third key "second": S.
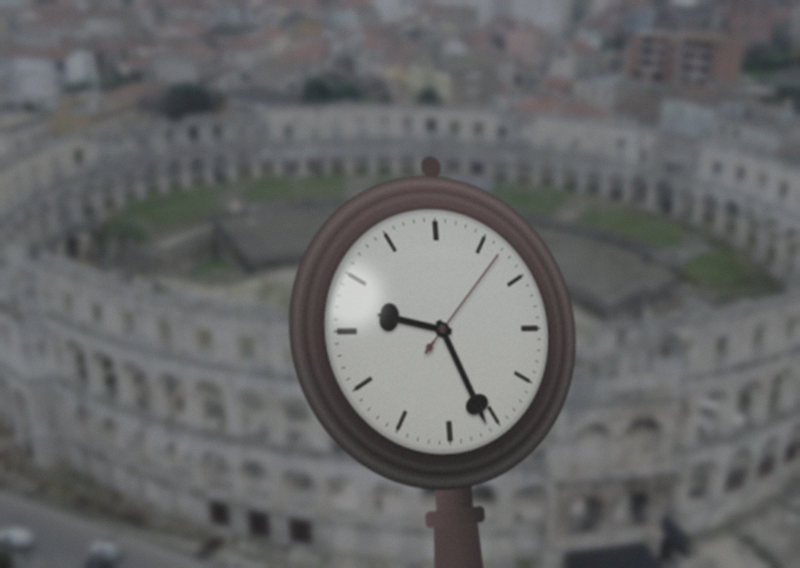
{"hour": 9, "minute": 26, "second": 7}
